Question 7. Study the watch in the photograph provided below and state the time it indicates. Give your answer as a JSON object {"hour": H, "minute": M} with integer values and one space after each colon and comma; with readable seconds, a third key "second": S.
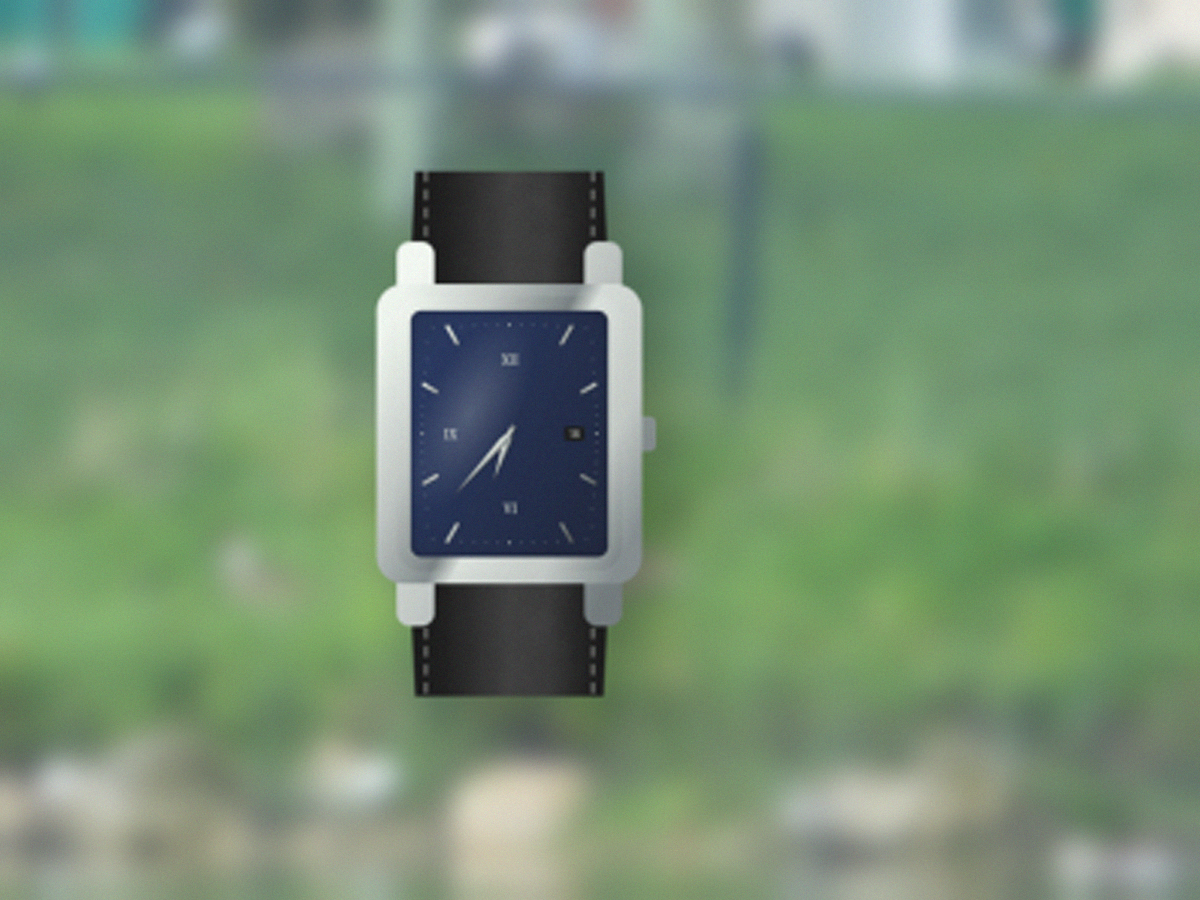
{"hour": 6, "minute": 37}
